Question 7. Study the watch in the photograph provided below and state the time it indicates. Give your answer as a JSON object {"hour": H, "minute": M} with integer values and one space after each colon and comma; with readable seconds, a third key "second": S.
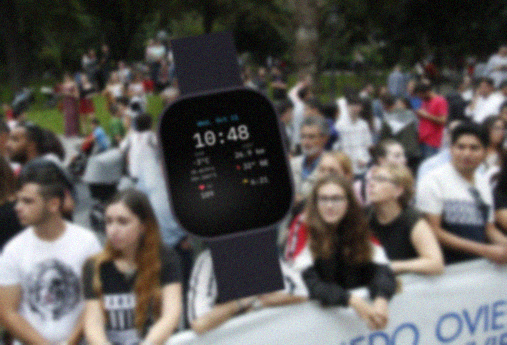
{"hour": 10, "minute": 48}
